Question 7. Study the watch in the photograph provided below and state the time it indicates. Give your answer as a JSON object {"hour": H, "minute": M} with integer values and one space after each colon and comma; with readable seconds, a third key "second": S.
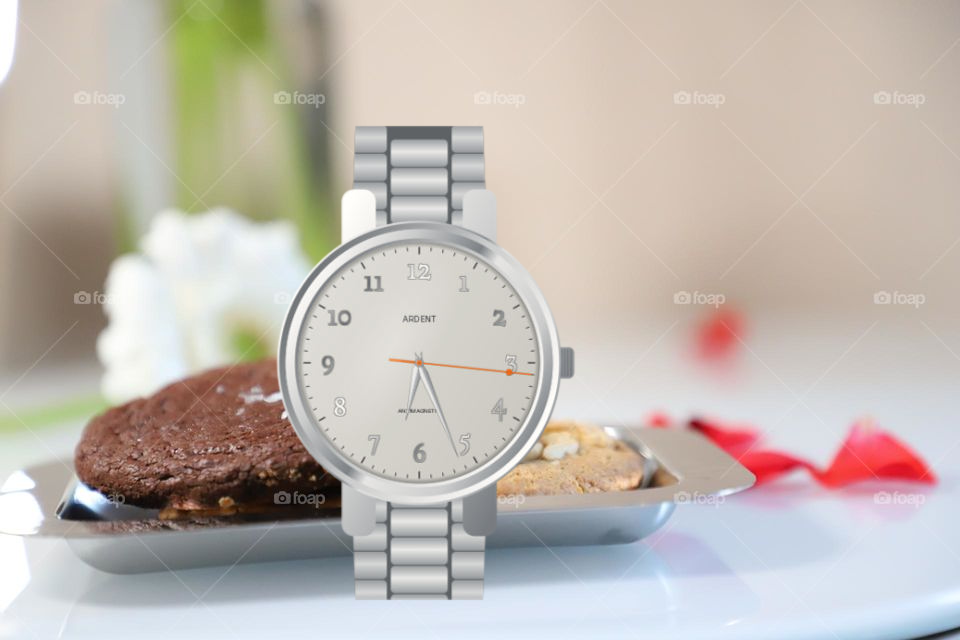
{"hour": 6, "minute": 26, "second": 16}
